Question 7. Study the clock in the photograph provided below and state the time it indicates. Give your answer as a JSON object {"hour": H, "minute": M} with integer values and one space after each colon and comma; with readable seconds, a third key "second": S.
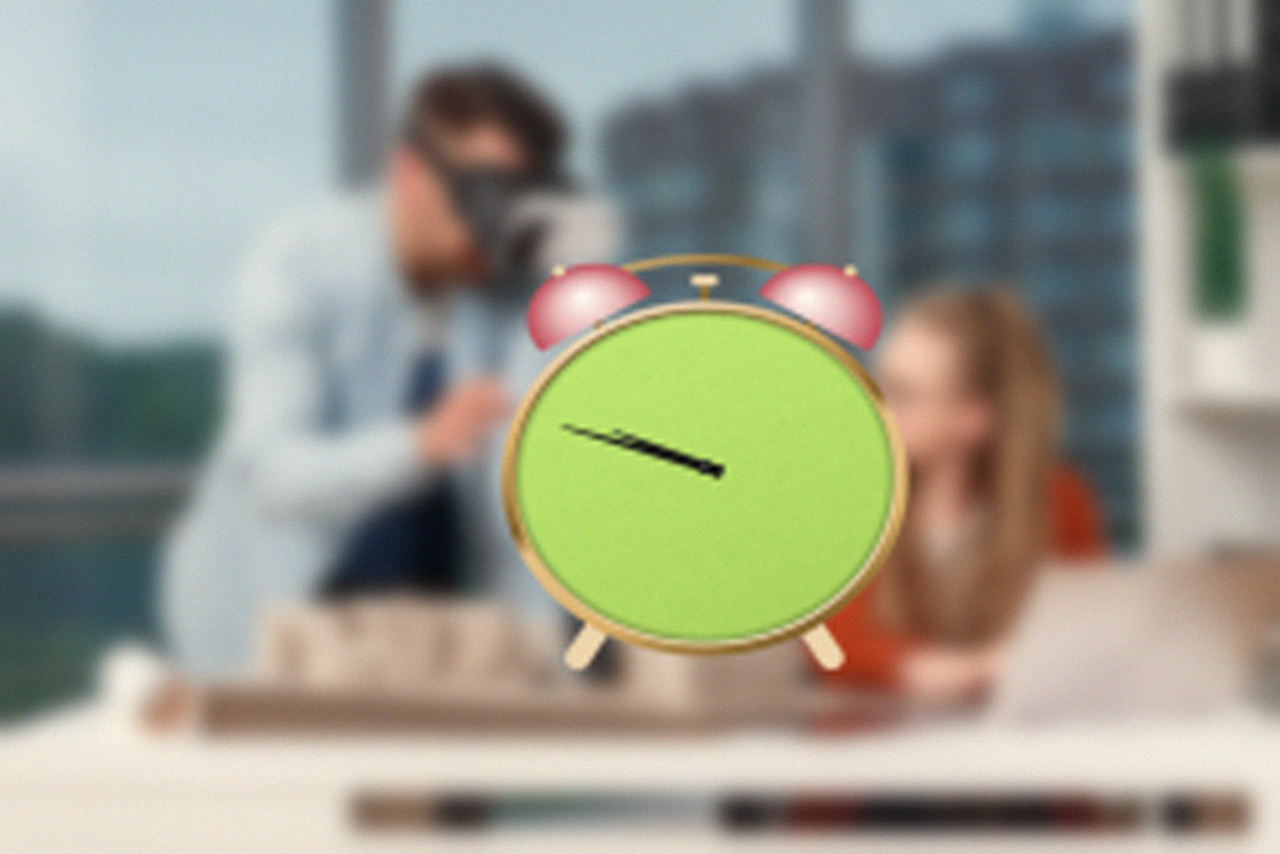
{"hour": 9, "minute": 48}
